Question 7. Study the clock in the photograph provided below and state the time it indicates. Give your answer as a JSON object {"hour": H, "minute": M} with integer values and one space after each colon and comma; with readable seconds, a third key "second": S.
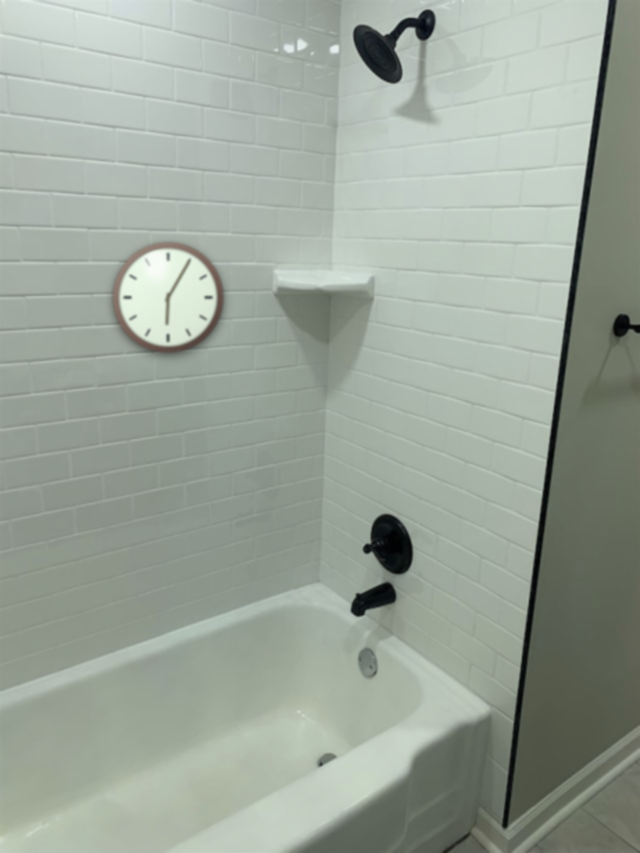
{"hour": 6, "minute": 5}
